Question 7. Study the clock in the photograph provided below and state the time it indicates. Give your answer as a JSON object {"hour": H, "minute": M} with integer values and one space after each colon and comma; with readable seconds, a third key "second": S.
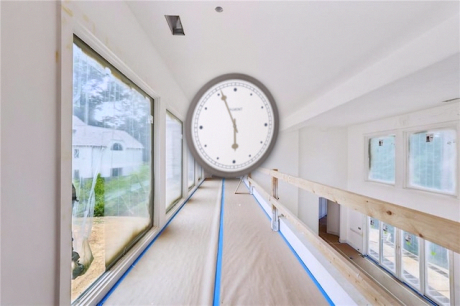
{"hour": 5, "minute": 56}
